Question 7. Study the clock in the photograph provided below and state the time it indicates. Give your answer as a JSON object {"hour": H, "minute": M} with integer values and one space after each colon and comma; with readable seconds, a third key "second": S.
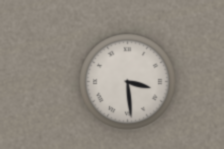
{"hour": 3, "minute": 29}
